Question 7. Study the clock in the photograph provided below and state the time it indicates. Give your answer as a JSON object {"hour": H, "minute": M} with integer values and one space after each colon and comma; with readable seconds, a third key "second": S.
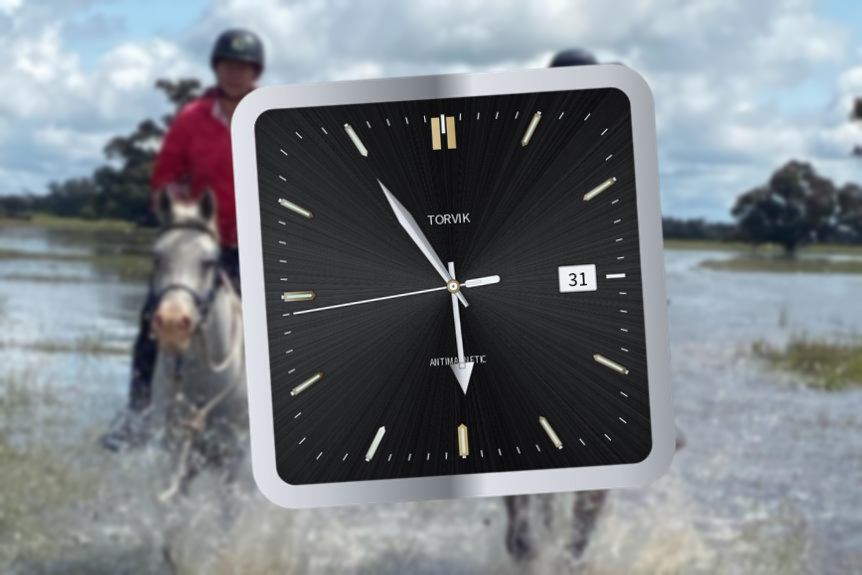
{"hour": 5, "minute": 54, "second": 44}
